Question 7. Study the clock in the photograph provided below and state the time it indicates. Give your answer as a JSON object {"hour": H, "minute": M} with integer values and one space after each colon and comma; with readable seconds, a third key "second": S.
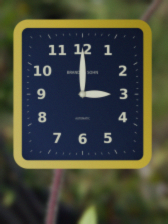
{"hour": 3, "minute": 0}
